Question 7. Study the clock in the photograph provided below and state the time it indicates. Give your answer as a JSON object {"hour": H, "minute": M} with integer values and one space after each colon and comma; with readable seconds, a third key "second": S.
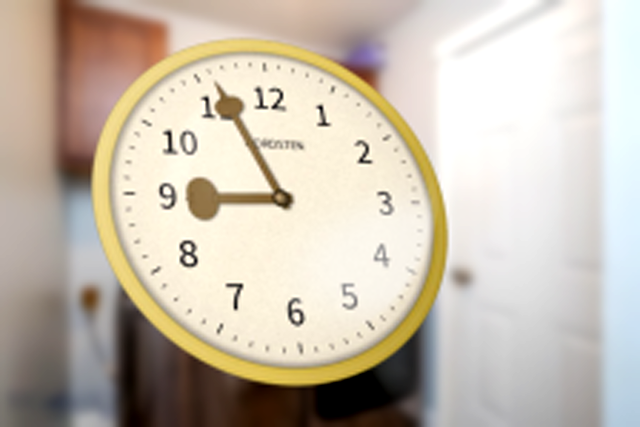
{"hour": 8, "minute": 56}
